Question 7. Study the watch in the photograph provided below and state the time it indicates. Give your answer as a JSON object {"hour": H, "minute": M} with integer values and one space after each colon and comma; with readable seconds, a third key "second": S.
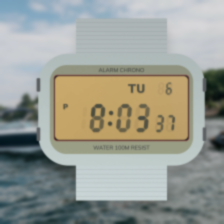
{"hour": 8, "minute": 3, "second": 37}
